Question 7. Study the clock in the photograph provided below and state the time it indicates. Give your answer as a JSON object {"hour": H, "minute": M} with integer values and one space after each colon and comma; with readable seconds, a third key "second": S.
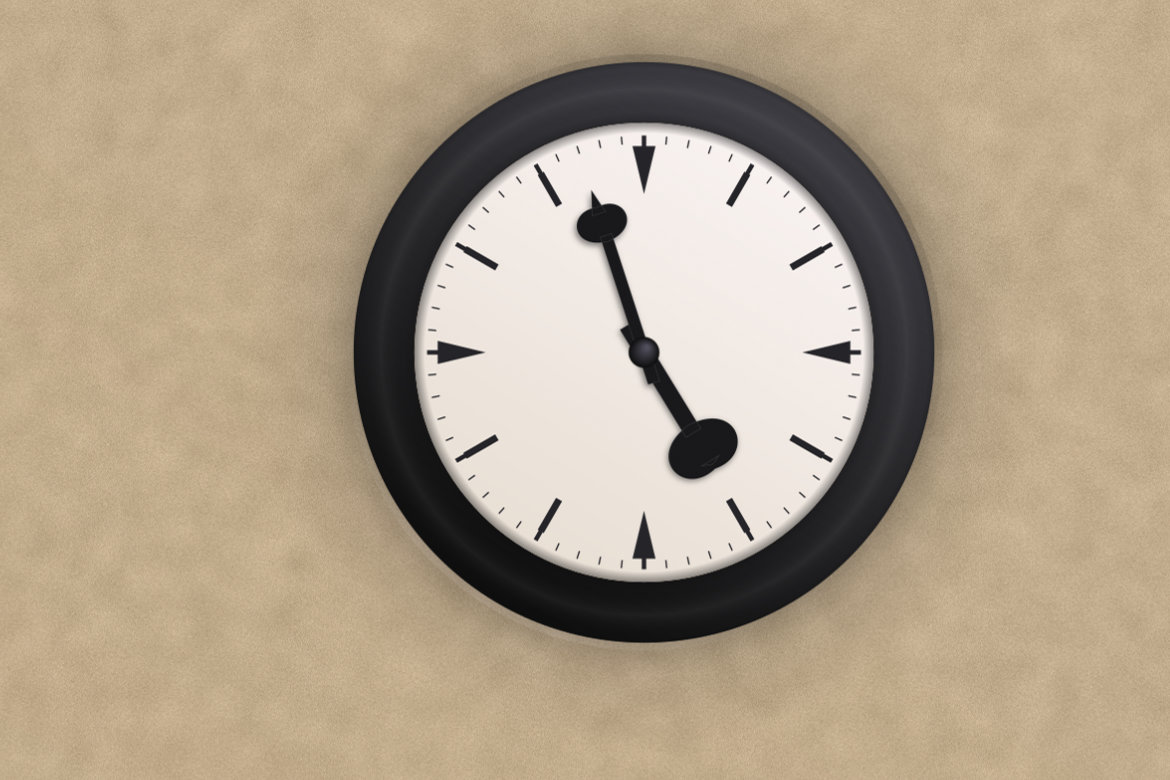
{"hour": 4, "minute": 57}
